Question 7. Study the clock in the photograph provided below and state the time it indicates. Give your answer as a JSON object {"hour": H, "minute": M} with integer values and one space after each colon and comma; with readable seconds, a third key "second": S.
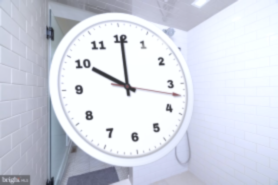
{"hour": 10, "minute": 0, "second": 17}
